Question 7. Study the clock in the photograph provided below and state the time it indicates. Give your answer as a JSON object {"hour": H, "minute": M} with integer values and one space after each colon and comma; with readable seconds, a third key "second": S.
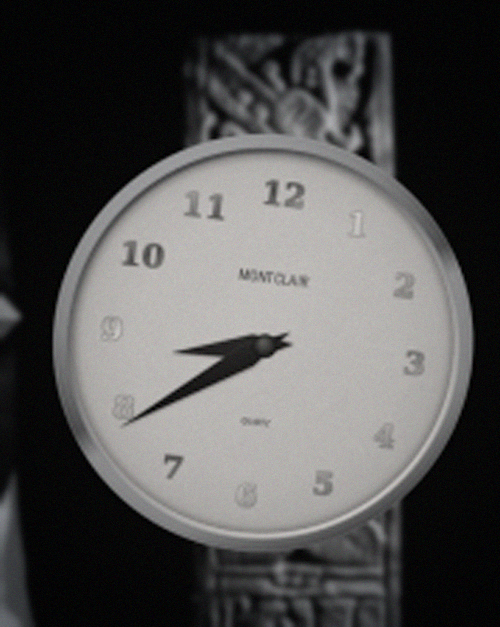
{"hour": 8, "minute": 39}
